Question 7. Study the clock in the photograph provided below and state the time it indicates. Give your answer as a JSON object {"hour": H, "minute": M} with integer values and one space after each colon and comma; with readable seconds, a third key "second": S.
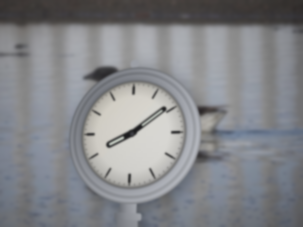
{"hour": 8, "minute": 9}
